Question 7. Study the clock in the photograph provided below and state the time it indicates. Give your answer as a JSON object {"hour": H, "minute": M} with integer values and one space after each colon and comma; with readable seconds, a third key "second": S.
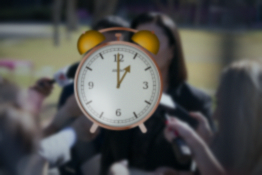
{"hour": 1, "minute": 0}
